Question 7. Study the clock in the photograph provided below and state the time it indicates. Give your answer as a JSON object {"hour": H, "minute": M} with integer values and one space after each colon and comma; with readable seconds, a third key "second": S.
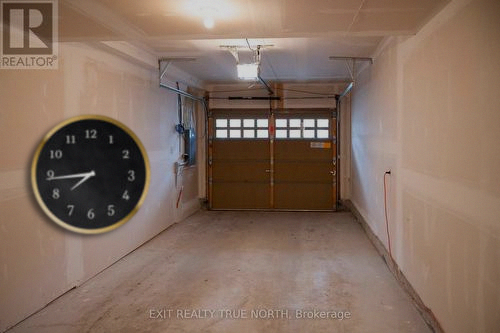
{"hour": 7, "minute": 44}
